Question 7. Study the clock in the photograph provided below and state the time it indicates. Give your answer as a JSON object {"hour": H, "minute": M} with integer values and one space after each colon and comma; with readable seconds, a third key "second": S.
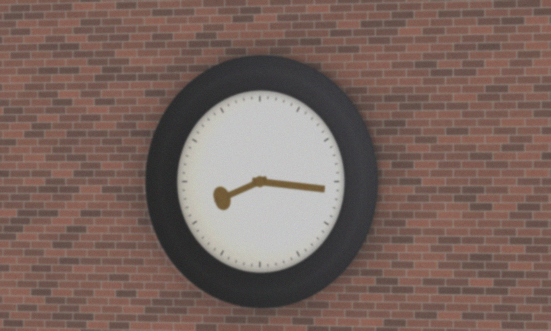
{"hour": 8, "minute": 16}
